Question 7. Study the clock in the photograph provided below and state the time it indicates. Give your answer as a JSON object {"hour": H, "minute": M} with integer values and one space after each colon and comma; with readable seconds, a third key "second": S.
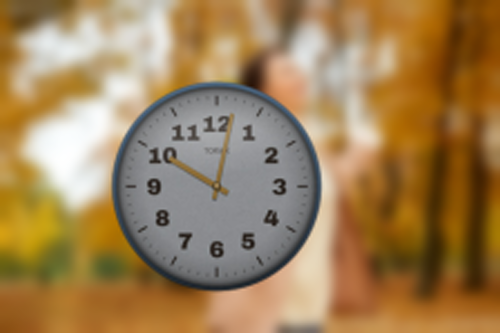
{"hour": 10, "minute": 2}
